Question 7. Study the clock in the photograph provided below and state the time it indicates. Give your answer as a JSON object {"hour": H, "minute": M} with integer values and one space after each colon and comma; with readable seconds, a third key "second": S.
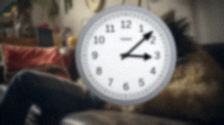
{"hour": 3, "minute": 8}
